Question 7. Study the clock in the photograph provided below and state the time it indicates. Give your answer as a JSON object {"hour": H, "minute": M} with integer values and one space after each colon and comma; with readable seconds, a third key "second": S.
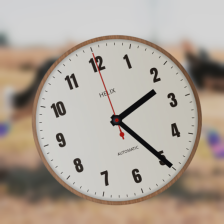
{"hour": 2, "minute": 25, "second": 0}
